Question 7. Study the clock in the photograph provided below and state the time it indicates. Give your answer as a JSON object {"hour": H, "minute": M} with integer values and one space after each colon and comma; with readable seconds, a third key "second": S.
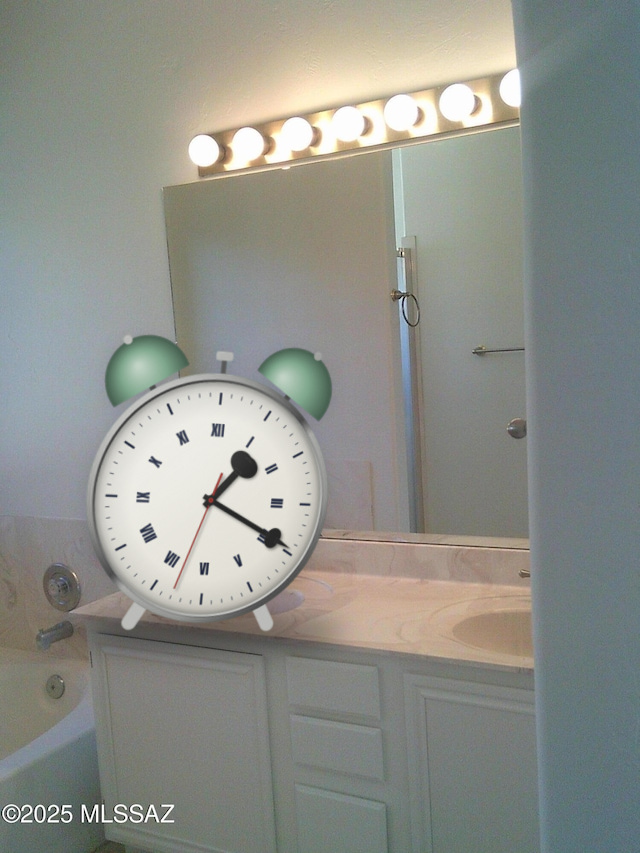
{"hour": 1, "minute": 19, "second": 33}
